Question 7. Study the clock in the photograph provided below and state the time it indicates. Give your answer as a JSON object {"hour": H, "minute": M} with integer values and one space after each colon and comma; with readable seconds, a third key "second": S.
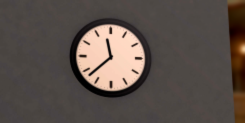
{"hour": 11, "minute": 38}
